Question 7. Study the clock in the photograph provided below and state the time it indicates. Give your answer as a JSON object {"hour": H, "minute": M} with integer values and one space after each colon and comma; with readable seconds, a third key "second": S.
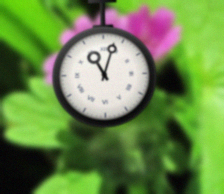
{"hour": 11, "minute": 3}
